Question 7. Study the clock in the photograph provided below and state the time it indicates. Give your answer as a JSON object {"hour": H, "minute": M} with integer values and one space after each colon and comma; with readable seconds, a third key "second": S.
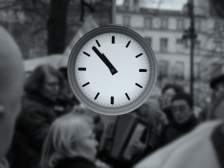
{"hour": 10, "minute": 53}
